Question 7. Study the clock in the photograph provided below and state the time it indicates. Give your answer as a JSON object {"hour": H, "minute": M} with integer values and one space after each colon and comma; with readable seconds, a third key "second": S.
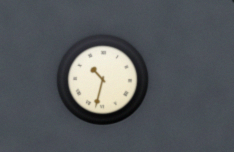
{"hour": 10, "minute": 32}
